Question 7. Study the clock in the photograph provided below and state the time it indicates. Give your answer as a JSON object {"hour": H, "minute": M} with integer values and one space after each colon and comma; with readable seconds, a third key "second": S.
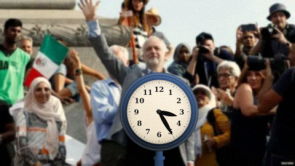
{"hour": 3, "minute": 25}
